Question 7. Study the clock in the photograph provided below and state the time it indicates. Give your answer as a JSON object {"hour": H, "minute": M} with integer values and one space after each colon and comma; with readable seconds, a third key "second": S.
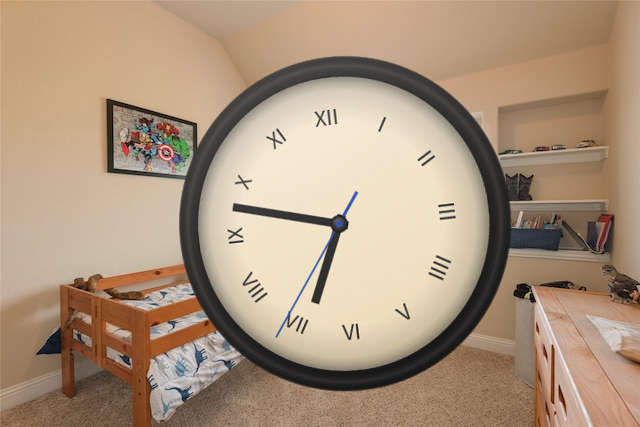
{"hour": 6, "minute": 47, "second": 36}
